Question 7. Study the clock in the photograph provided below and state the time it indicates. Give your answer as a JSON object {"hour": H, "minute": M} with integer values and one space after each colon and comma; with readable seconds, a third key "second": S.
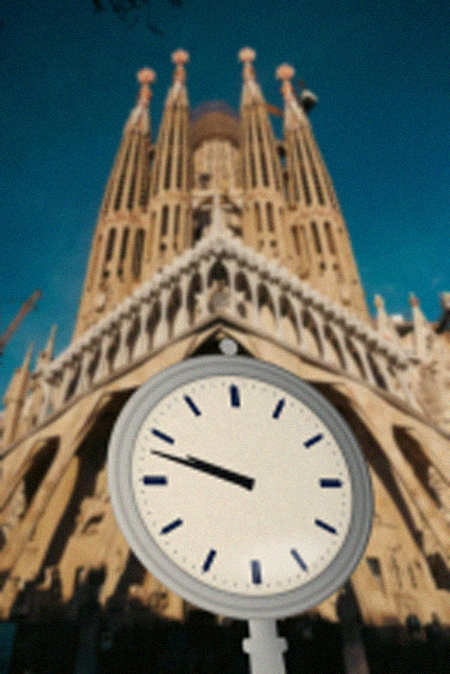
{"hour": 9, "minute": 48}
